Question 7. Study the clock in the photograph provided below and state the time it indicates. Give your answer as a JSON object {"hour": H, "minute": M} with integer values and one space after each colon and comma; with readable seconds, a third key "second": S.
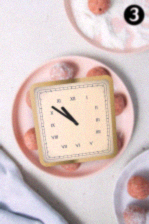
{"hour": 10, "minute": 52}
